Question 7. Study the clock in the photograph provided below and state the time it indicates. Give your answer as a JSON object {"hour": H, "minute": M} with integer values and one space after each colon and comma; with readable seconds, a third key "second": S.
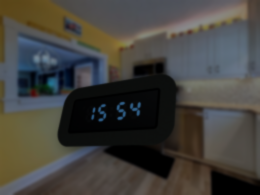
{"hour": 15, "minute": 54}
